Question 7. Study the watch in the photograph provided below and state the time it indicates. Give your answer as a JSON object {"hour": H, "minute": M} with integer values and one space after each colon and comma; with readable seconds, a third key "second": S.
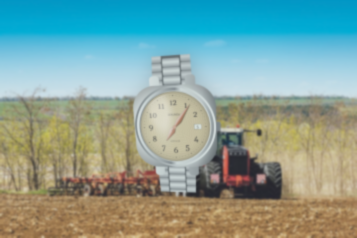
{"hour": 7, "minute": 6}
